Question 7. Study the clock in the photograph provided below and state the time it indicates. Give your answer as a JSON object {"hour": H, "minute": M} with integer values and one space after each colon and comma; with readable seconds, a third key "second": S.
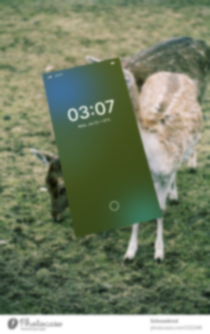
{"hour": 3, "minute": 7}
